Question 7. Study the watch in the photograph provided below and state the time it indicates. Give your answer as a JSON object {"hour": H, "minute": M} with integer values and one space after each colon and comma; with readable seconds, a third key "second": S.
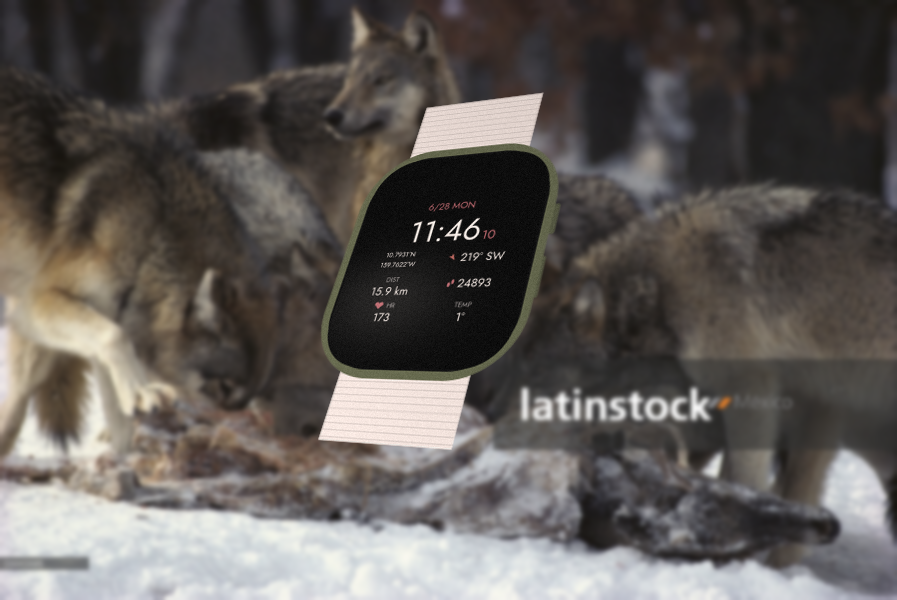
{"hour": 11, "minute": 46, "second": 10}
